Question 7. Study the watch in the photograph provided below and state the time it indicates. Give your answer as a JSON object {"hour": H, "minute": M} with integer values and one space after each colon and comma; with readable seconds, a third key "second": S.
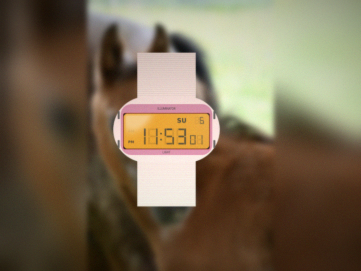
{"hour": 11, "minute": 53, "second": 1}
